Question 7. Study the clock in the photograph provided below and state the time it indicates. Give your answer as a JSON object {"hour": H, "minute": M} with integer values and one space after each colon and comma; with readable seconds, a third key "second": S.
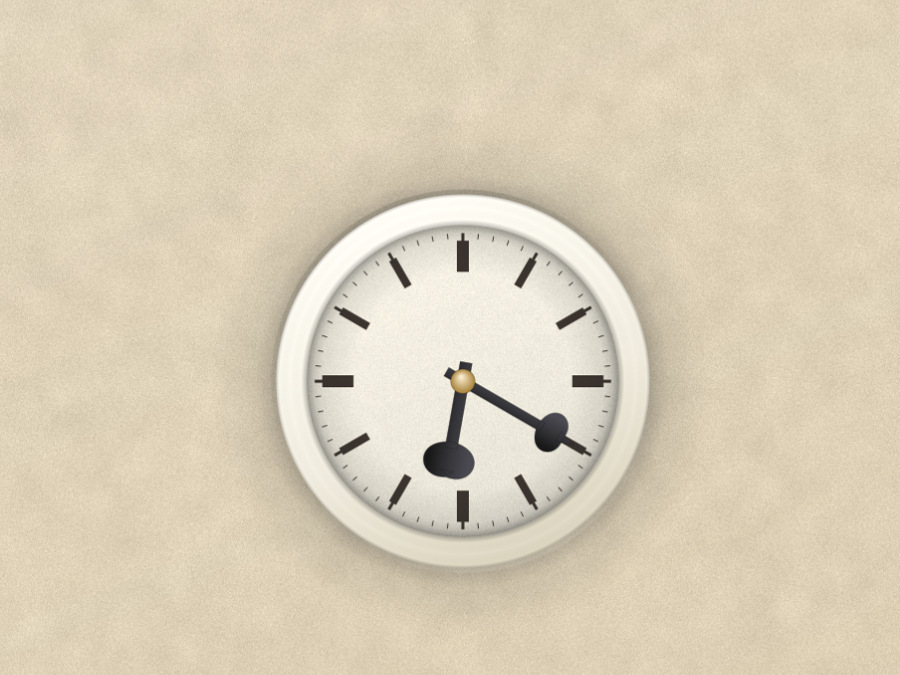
{"hour": 6, "minute": 20}
